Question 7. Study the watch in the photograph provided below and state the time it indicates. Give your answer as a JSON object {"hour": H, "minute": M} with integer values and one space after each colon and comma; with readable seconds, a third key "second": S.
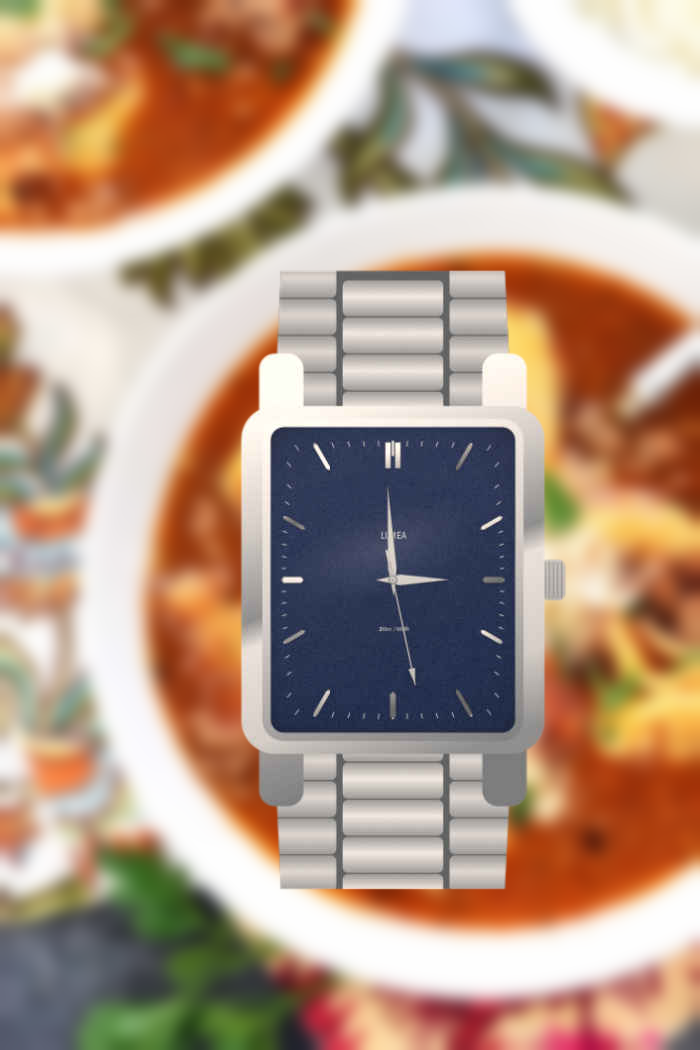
{"hour": 2, "minute": 59, "second": 28}
